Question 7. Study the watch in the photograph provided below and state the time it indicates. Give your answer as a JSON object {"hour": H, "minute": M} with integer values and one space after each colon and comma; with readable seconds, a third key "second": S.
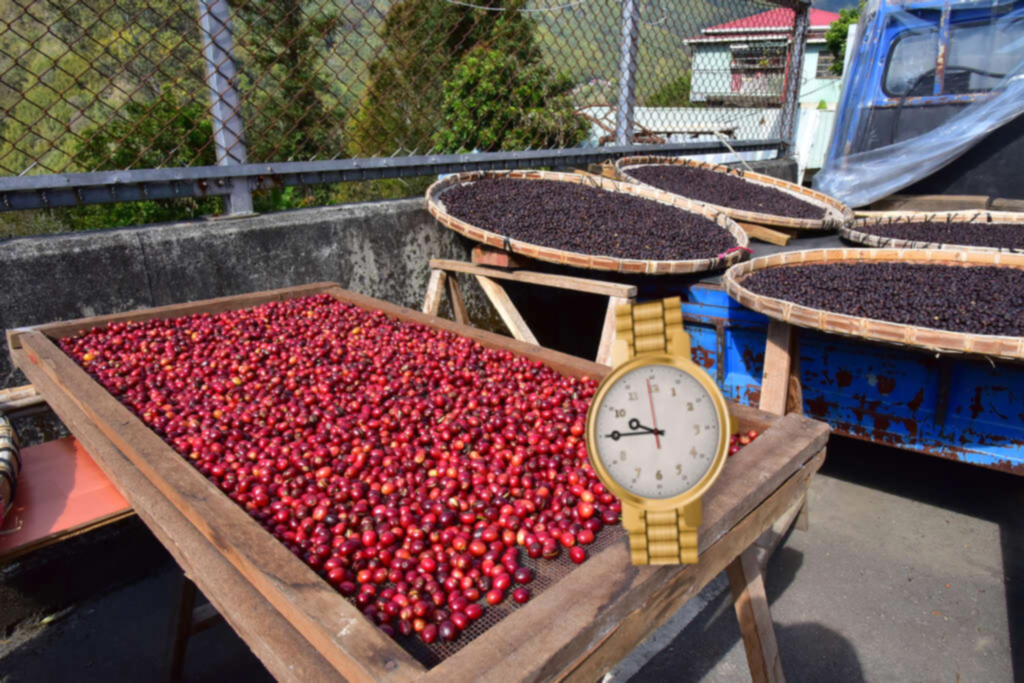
{"hour": 9, "minute": 44, "second": 59}
